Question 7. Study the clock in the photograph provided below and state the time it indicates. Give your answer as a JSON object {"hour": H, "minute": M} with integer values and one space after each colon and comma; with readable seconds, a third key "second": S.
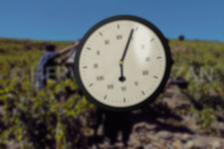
{"hour": 6, "minute": 4}
